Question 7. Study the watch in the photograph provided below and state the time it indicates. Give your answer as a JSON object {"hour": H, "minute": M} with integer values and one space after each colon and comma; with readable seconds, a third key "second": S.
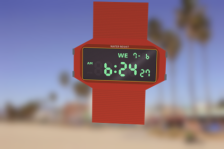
{"hour": 6, "minute": 24, "second": 27}
